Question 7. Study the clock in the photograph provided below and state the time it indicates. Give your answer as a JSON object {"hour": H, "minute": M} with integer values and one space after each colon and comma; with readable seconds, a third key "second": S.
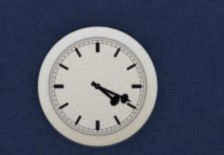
{"hour": 4, "minute": 19}
